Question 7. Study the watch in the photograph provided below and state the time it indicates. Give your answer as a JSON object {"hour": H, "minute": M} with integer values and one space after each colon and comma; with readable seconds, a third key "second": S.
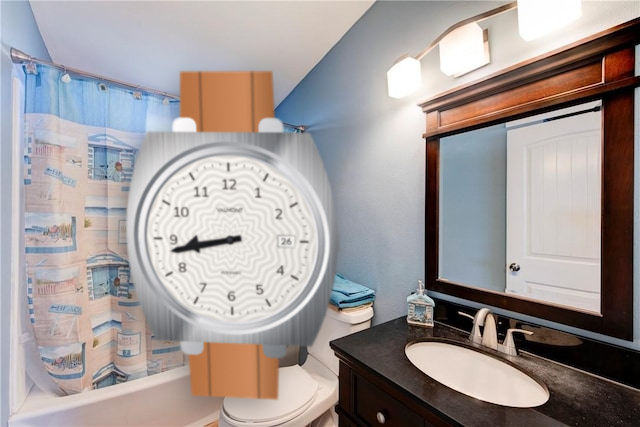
{"hour": 8, "minute": 43}
